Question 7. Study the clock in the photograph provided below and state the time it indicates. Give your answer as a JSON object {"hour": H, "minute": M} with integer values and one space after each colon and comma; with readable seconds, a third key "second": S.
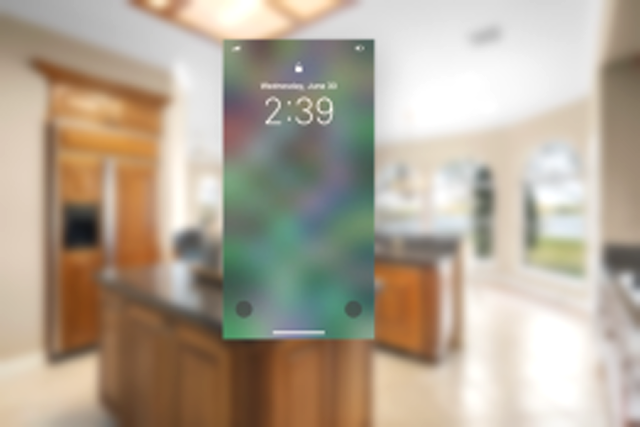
{"hour": 2, "minute": 39}
